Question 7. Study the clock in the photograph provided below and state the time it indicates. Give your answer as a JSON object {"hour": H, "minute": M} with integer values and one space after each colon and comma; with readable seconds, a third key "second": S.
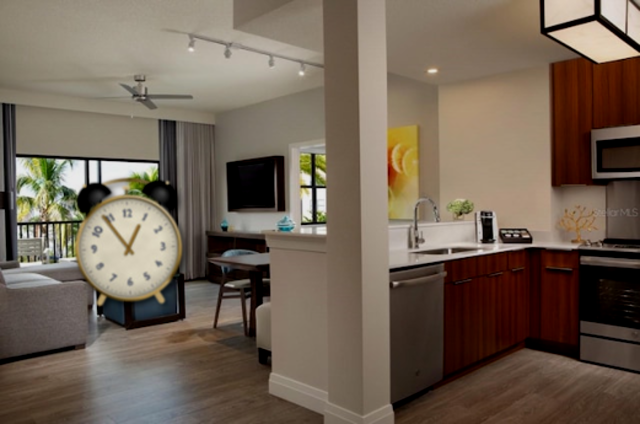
{"hour": 12, "minute": 54}
